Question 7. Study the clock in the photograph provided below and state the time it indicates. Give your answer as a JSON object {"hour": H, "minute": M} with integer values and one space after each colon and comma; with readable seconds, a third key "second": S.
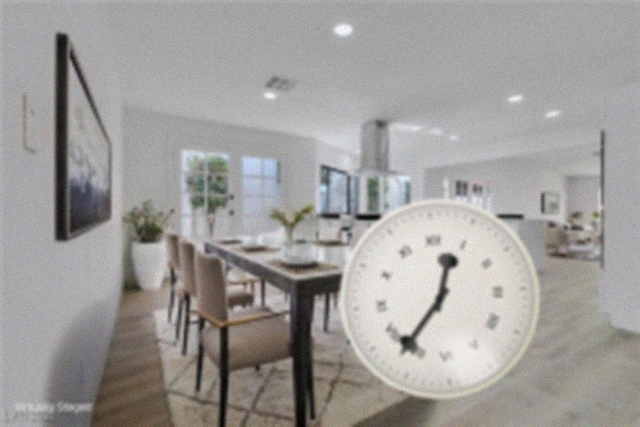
{"hour": 12, "minute": 37}
